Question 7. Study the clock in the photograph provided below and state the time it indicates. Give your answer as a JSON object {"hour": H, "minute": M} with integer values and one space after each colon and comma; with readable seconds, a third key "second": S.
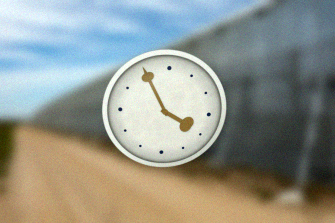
{"hour": 3, "minute": 55}
